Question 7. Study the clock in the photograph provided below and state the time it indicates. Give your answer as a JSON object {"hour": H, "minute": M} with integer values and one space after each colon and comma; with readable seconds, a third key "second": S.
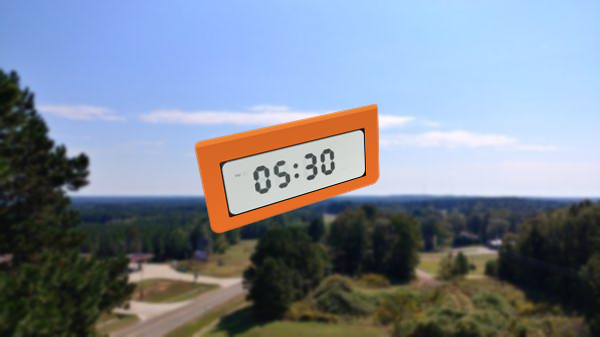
{"hour": 5, "minute": 30}
